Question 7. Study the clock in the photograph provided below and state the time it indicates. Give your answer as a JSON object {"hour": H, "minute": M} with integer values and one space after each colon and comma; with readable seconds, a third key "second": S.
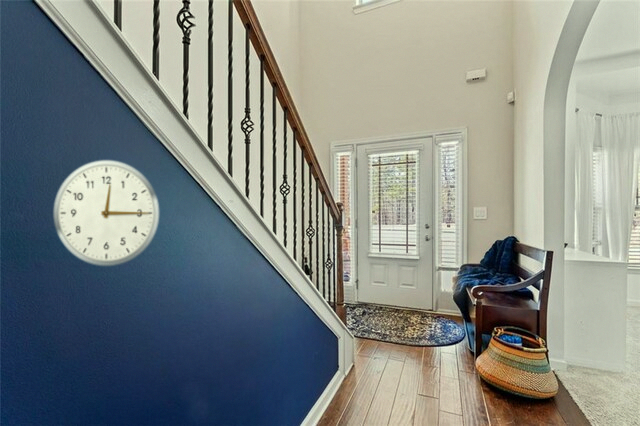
{"hour": 12, "minute": 15}
